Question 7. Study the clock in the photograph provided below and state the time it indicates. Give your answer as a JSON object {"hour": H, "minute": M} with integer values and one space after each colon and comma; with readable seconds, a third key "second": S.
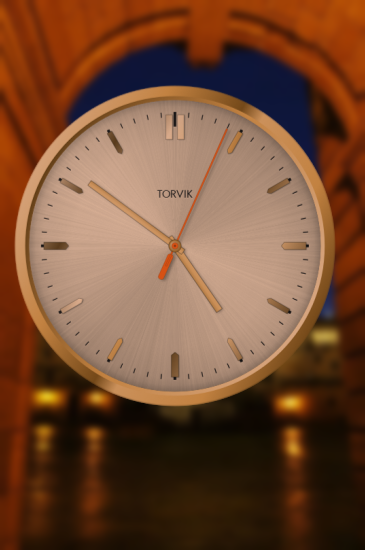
{"hour": 4, "minute": 51, "second": 4}
